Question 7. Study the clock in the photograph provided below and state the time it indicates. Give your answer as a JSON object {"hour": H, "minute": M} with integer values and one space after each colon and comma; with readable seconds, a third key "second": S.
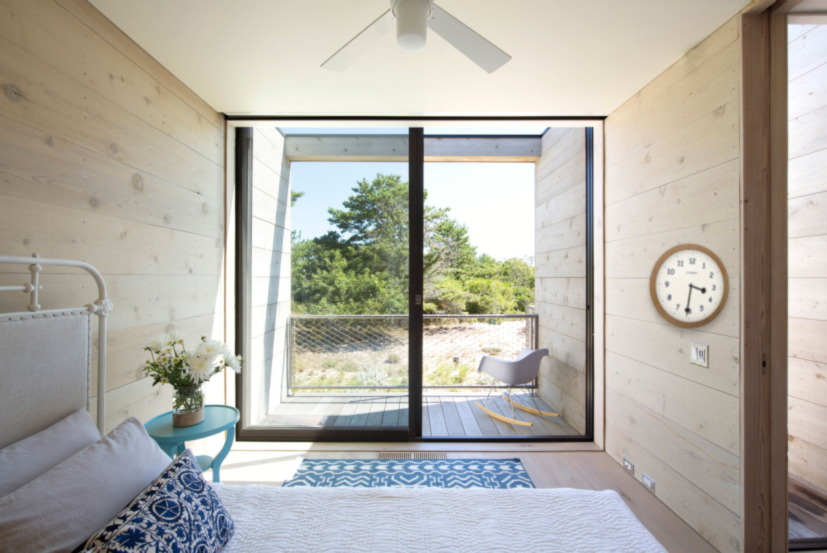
{"hour": 3, "minute": 31}
